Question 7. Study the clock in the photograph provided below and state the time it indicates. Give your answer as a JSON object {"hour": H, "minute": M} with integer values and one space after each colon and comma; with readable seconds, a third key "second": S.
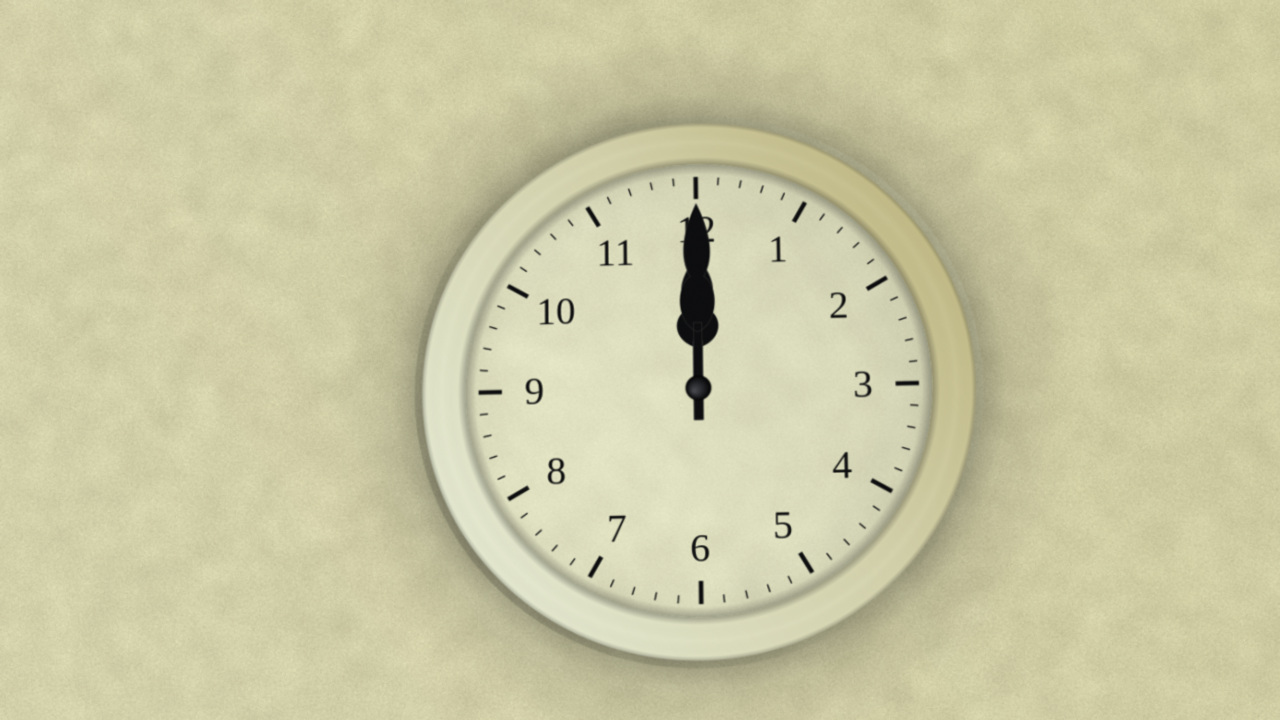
{"hour": 12, "minute": 0}
